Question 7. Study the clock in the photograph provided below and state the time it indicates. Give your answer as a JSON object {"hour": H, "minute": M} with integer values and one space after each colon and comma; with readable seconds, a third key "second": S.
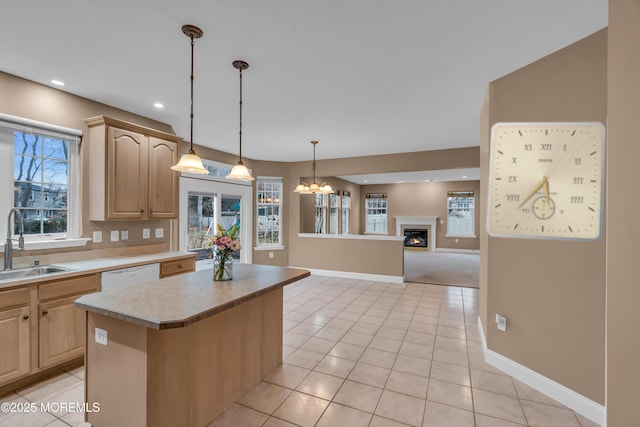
{"hour": 5, "minute": 37}
